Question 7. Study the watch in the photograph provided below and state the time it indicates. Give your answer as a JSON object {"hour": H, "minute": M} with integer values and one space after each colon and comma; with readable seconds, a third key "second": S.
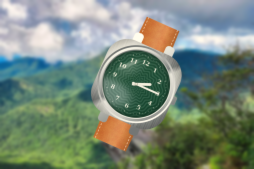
{"hour": 2, "minute": 15}
